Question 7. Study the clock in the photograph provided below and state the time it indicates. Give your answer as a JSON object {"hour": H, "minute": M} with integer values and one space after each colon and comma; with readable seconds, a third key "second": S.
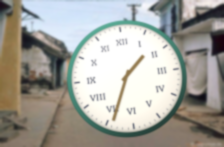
{"hour": 1, "minute": 34}
